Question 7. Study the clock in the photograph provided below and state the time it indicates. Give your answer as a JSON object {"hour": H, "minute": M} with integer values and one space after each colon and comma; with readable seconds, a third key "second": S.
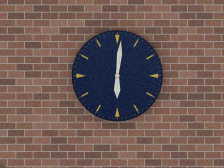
{"hour": 6, "minute": 1}
